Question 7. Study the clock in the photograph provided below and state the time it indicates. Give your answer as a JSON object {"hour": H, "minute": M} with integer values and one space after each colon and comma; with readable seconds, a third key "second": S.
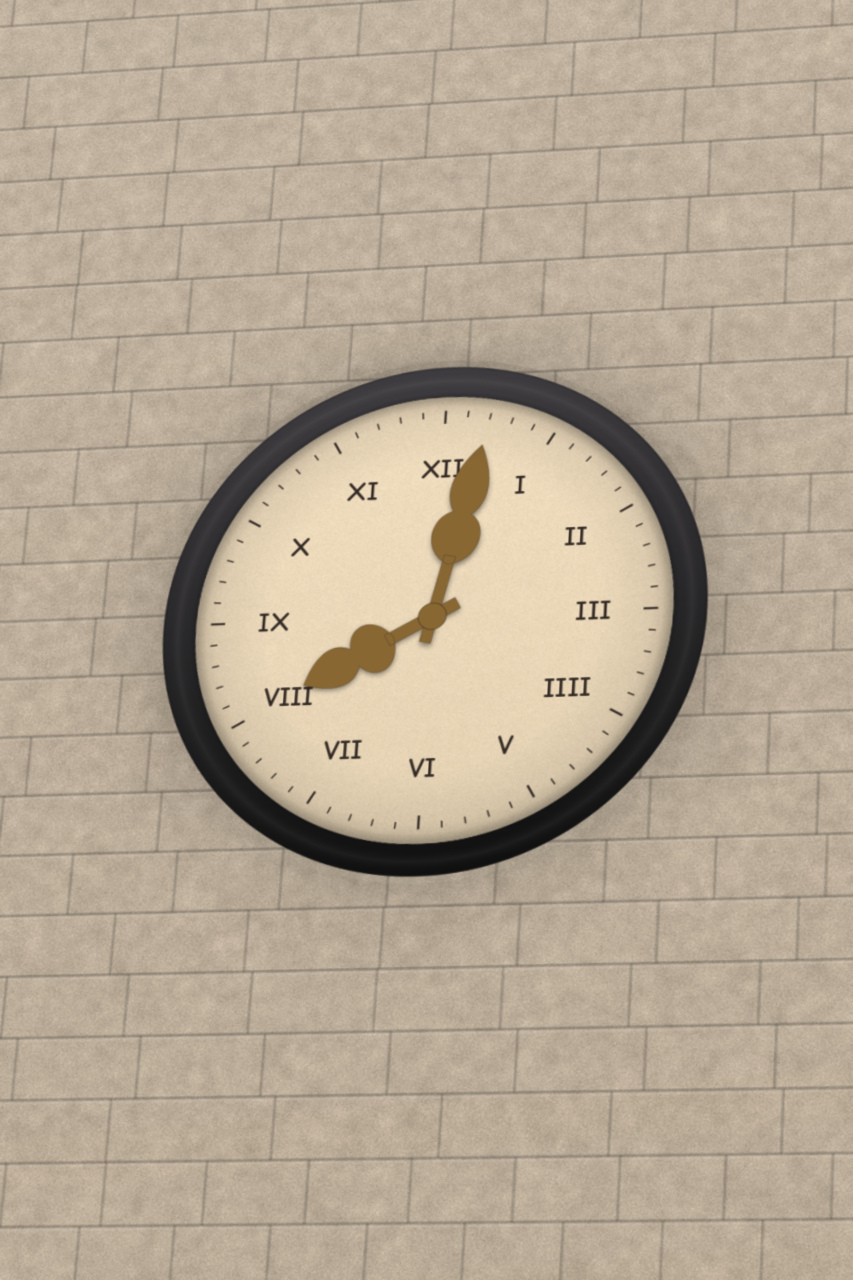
{"hour": 8, "minute": 2}
